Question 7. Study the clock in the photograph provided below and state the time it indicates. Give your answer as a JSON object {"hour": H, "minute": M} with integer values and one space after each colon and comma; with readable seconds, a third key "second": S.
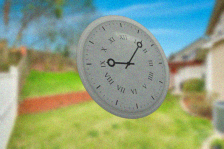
{"hour": 9, "minute": 7}
